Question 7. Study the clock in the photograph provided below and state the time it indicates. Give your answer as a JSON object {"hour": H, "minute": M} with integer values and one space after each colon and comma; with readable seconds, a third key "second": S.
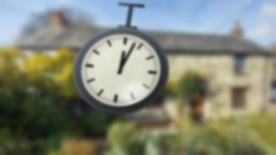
{"hour": 12, "minute": 3}
